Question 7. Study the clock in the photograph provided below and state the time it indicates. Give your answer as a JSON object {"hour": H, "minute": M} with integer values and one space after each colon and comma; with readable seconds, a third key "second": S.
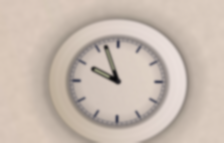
{"hour": 9, "minute": 57}
